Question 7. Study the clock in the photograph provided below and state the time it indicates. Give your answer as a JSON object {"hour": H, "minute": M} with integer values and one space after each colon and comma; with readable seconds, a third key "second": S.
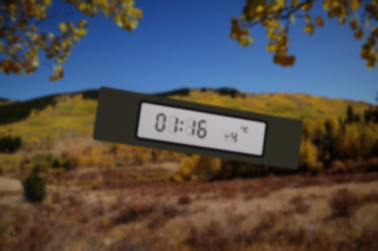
{"hour": 1, "minute": 16}
